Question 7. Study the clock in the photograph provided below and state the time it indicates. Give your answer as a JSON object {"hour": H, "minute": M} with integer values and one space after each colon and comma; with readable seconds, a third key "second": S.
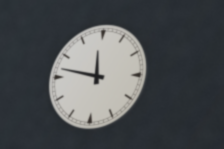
{"hour": 11, "minute": 47}
